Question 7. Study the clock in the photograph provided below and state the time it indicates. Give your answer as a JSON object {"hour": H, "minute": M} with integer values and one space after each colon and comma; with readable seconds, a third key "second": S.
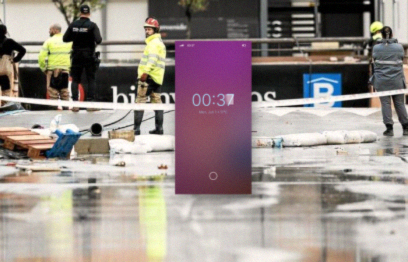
{"hour": 0, "minute": 37}
